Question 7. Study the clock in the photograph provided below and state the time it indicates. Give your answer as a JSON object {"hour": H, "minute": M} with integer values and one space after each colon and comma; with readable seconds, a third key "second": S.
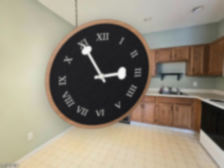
{"hour": 2, "minute": 55}
